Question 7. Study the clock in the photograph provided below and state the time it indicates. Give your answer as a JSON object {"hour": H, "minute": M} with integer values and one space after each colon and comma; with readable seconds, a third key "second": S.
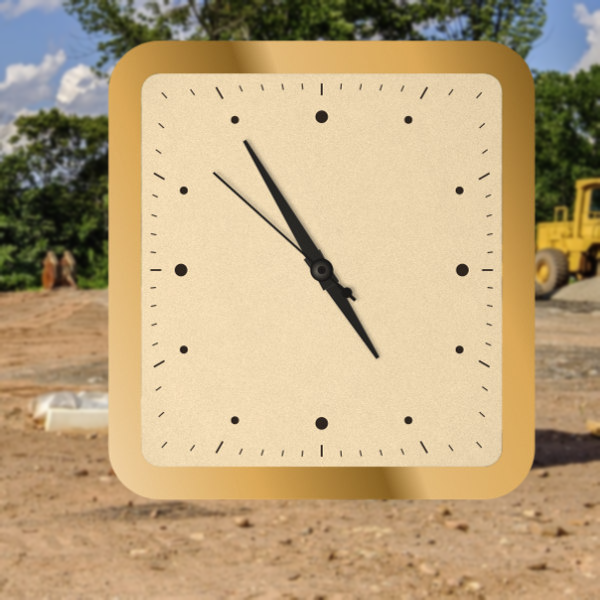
{"hour": 4, "minute": 54, "second": 52}
